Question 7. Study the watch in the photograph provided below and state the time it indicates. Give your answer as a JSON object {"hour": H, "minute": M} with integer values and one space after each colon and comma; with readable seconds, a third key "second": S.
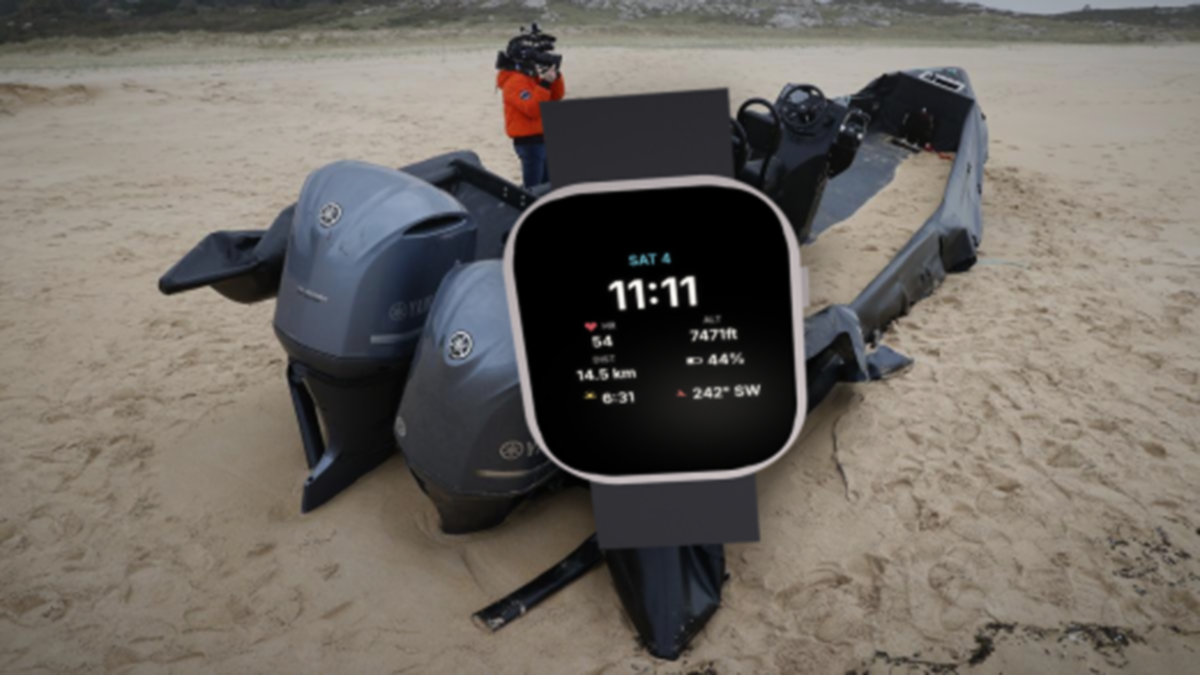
{"hour": 11, "minute": 11}
